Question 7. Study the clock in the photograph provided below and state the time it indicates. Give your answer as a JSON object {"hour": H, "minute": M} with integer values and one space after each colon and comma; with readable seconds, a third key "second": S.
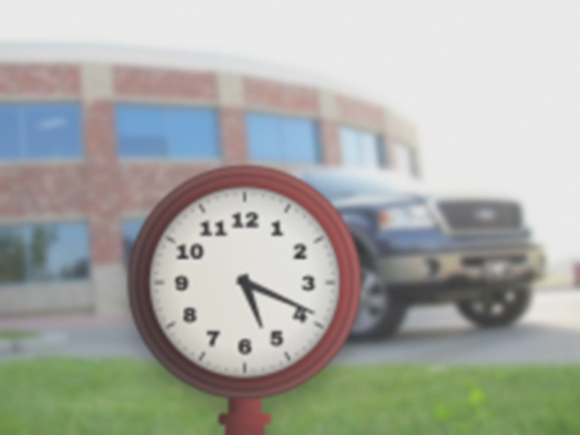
{"hour": 5, "minute": 19}
